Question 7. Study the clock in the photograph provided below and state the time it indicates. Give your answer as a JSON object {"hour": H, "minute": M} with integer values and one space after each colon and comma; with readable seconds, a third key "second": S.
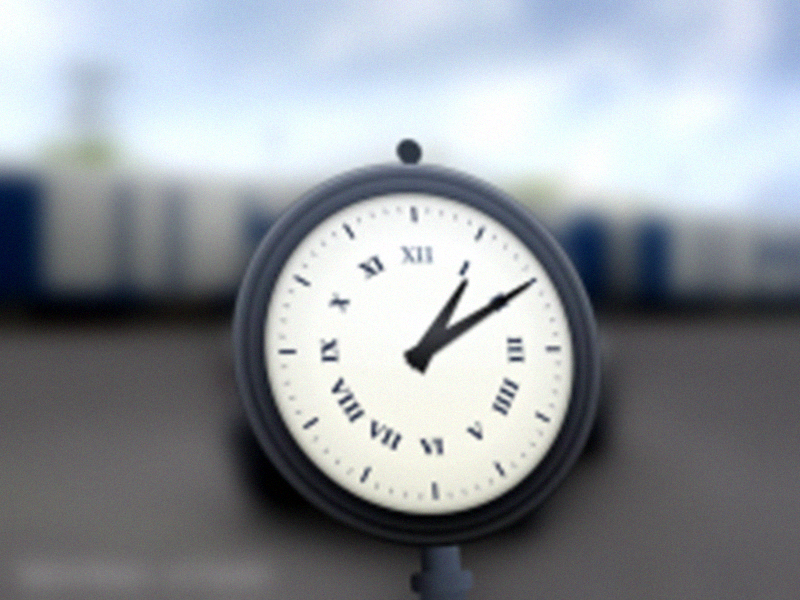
{"hour": 1, "minute": 10}
